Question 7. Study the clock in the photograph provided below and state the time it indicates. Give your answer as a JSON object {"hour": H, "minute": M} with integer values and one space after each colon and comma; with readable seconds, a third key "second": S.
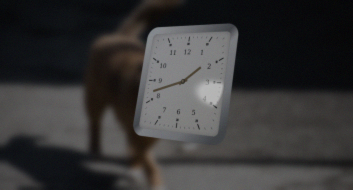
{"hour": 1, "minute": 42}
